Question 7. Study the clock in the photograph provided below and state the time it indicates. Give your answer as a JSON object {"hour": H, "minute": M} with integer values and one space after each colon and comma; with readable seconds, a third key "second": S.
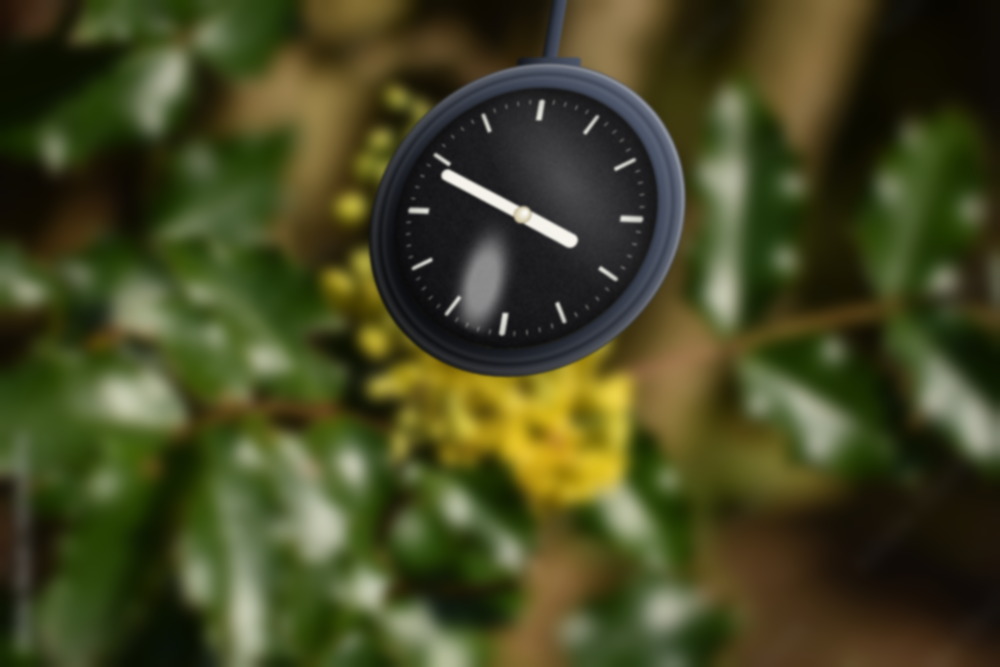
{"hour": 3, "minute": 49}
